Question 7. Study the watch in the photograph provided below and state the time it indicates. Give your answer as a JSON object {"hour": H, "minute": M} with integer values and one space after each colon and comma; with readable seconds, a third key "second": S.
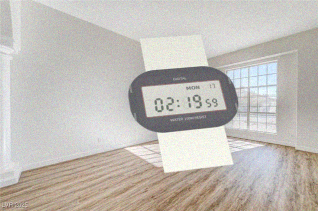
{"hour": 2, "minute": 19, "second": 59}
